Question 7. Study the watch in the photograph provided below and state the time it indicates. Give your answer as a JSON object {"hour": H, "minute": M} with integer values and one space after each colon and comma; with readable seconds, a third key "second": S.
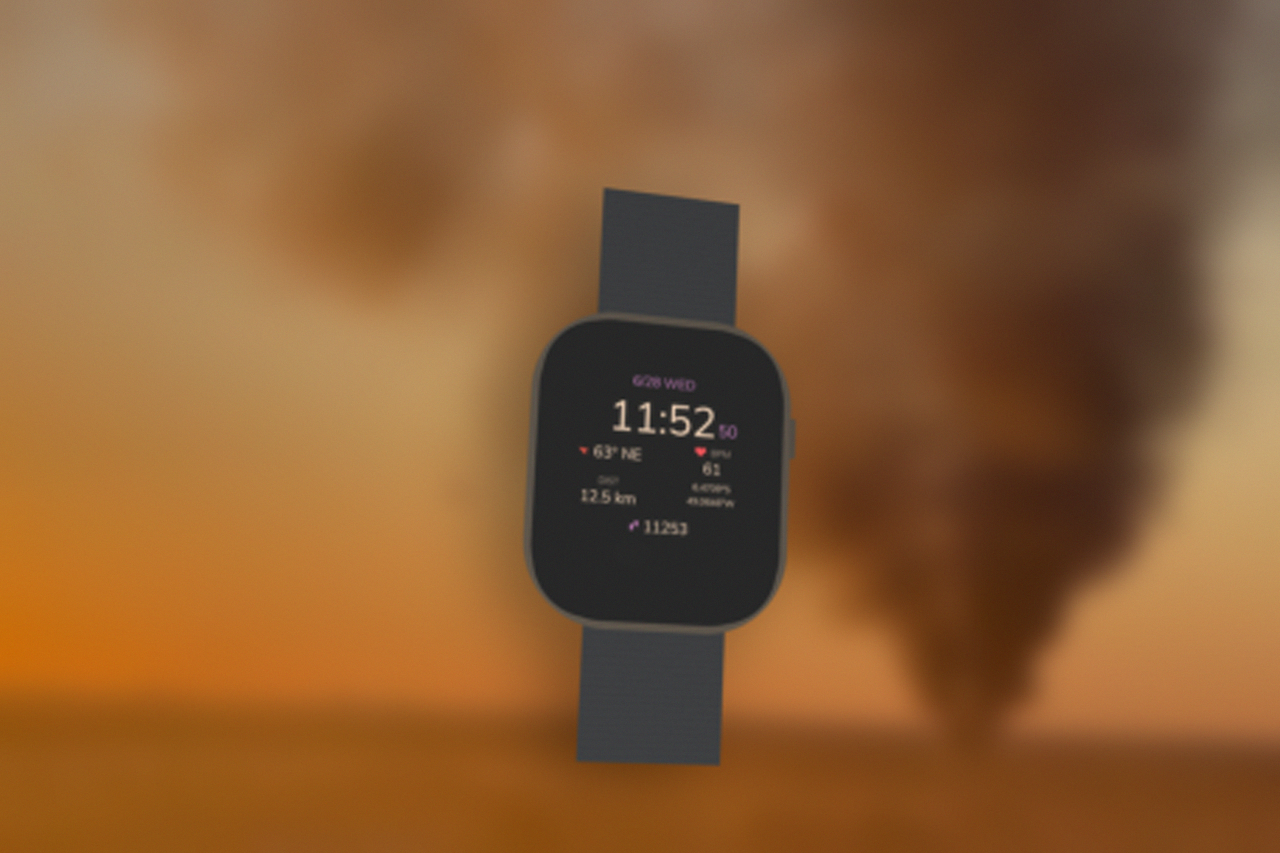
{"hour": 11, "minute": 52}
